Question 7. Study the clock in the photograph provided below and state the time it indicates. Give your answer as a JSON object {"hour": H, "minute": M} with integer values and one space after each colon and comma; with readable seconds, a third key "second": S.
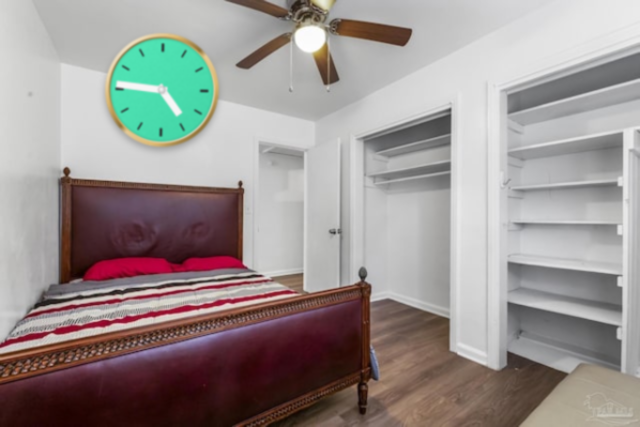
{"hour": 4, "minute": 46}
